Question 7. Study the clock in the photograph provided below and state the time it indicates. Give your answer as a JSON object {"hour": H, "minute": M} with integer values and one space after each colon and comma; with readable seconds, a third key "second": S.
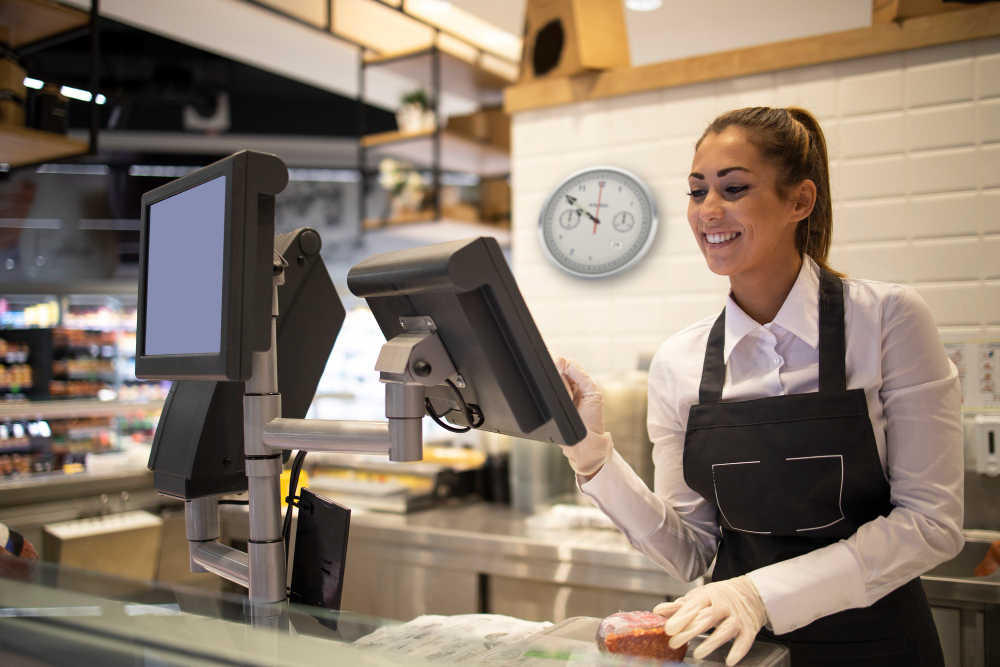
{"hour": 9, "minute": 51}
